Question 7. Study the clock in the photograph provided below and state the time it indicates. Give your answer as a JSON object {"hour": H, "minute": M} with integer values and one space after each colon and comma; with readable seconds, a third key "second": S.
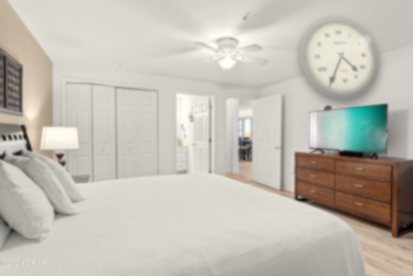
{"hour": 4, "minute": 35}
